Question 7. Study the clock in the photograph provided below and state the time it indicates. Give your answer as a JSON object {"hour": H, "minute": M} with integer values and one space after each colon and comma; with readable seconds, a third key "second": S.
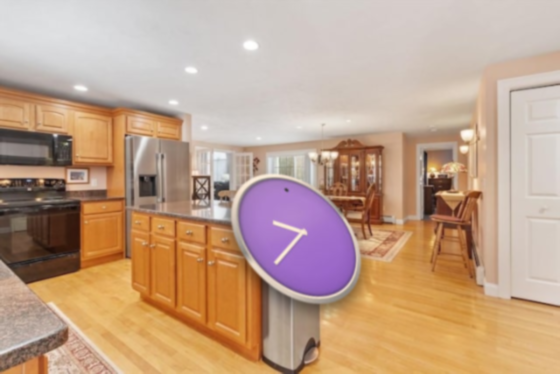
{"hour": 9, "minute": 39}
